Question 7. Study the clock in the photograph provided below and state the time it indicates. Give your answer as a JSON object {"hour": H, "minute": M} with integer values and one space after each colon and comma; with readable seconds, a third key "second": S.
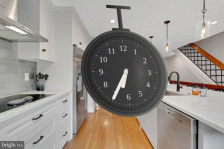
{"hour": 6, "minute": 35}
